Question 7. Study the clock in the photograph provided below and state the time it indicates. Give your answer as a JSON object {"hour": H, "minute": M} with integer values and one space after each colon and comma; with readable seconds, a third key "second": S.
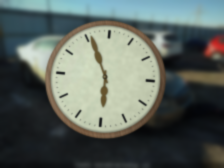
{"hour": 5, "minute": 56}
